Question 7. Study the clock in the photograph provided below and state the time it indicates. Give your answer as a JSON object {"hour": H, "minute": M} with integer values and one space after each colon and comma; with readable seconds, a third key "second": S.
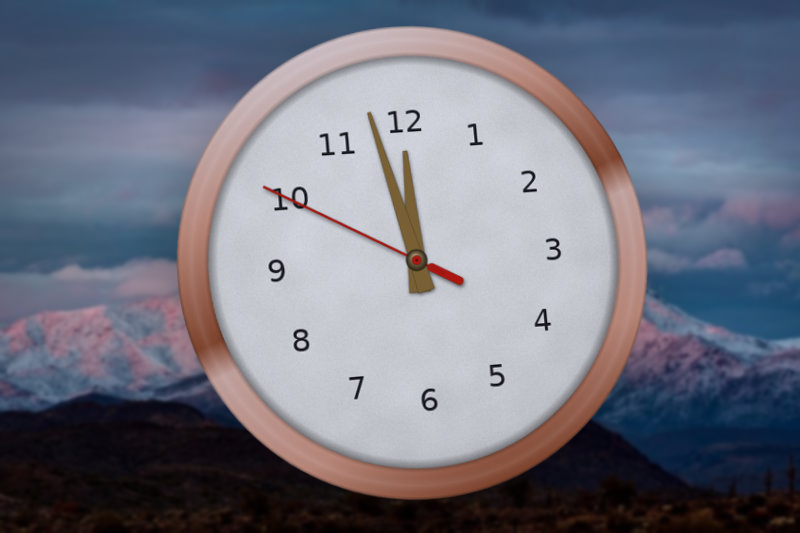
{"hour": 11, "minute": 57, "second": 50}
